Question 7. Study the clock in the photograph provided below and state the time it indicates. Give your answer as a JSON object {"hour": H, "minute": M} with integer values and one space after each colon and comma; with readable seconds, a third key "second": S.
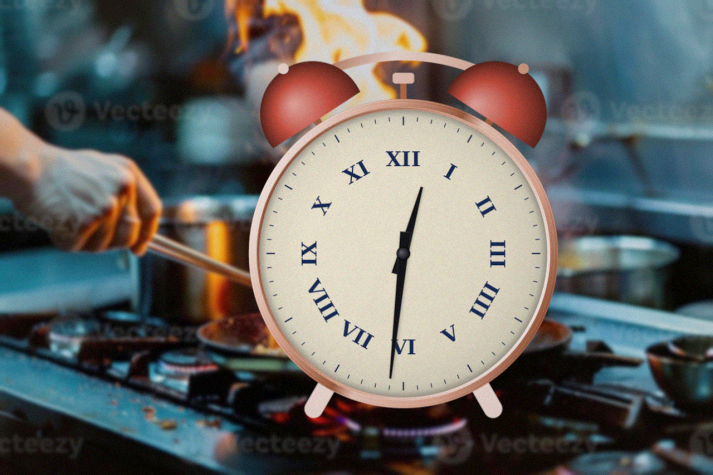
{"hour": 12, "minute": 31}
